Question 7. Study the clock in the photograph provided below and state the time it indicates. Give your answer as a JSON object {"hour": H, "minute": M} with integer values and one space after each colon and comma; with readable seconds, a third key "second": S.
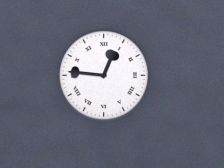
{"hour": 12, "minute": 46}
